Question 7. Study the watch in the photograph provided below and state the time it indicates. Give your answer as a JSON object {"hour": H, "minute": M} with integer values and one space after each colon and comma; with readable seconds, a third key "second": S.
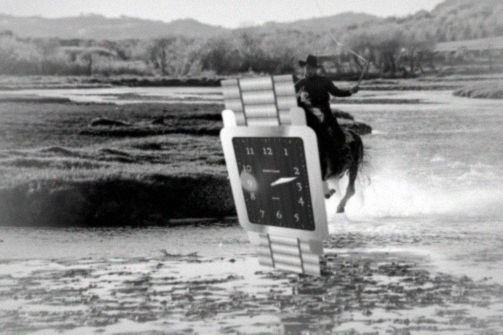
{"hour": 2, "minute": 12}
